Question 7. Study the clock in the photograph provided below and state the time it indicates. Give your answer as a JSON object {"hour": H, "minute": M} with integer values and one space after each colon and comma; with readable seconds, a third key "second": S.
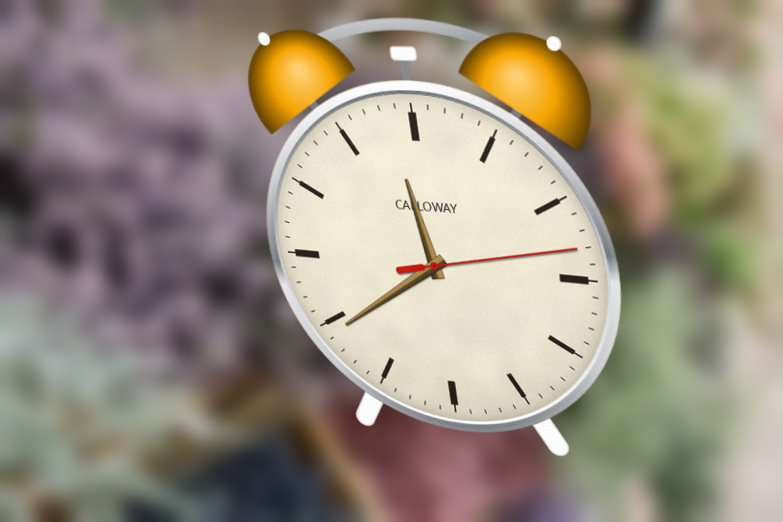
{"hour": 11, "minute": 39, "second": 13}
